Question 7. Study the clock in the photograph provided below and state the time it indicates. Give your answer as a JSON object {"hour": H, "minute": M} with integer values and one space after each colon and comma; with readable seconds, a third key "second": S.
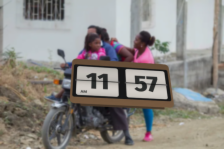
{"hour": 11, "minute": 57}
